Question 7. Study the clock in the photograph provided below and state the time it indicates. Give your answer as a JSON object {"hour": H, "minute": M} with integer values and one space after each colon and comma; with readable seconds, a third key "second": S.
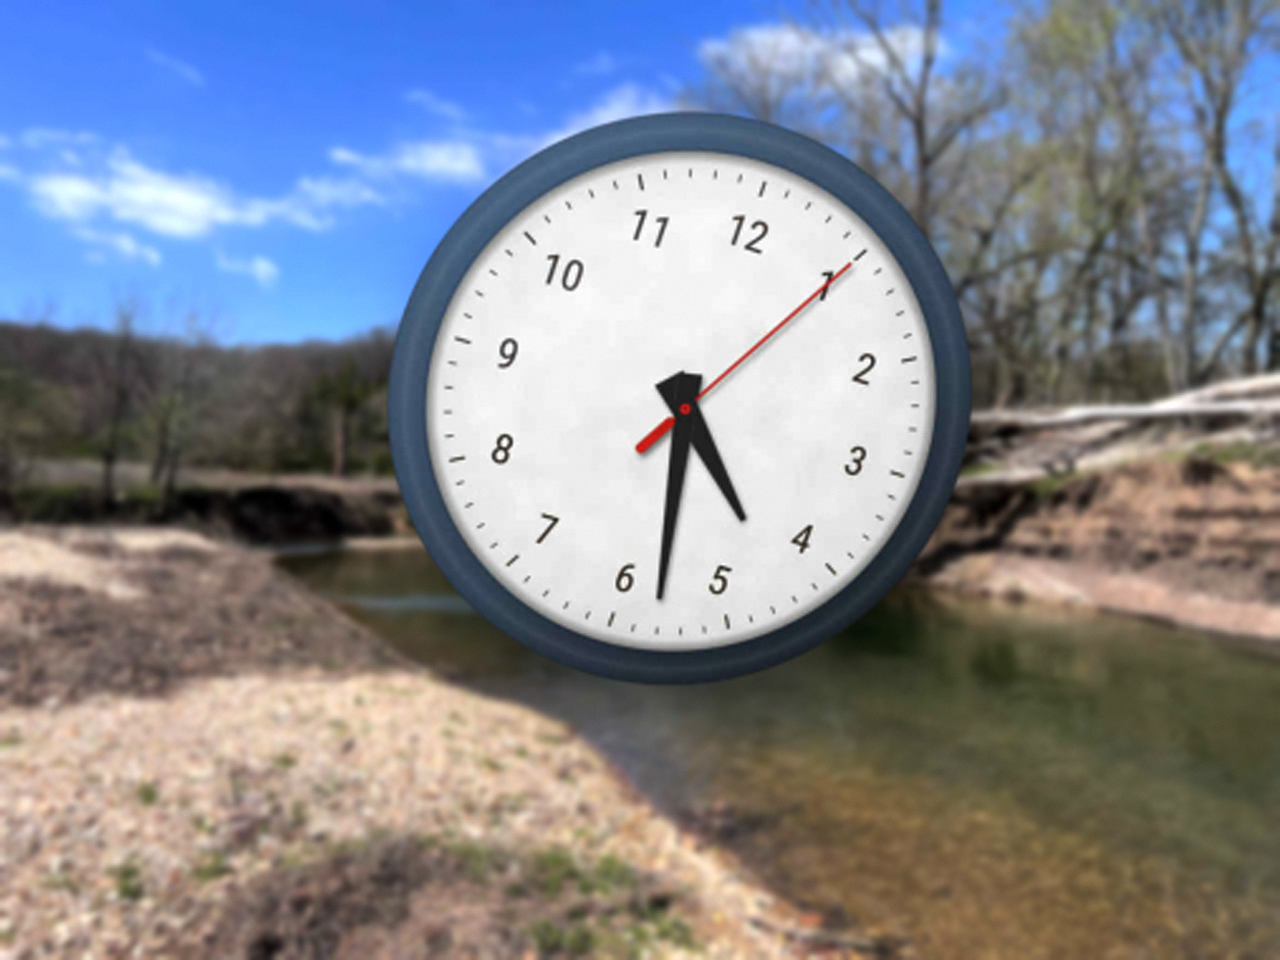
{"hour": 4, "minute": 28, "second": 5}
